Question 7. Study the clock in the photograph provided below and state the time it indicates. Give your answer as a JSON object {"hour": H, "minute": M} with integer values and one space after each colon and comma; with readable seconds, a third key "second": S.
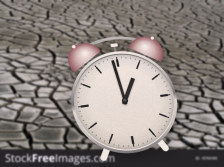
{"hour": 12, "minute": 59}
